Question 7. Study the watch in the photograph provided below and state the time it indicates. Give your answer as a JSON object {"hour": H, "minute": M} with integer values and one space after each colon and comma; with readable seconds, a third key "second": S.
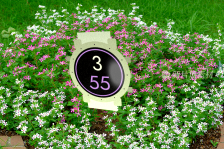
{"hour": 3, "minute": 55}
